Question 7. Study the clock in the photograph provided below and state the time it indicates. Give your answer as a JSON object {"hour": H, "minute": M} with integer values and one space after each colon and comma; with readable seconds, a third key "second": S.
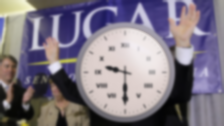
{"hour": 9, "minute": 30}
